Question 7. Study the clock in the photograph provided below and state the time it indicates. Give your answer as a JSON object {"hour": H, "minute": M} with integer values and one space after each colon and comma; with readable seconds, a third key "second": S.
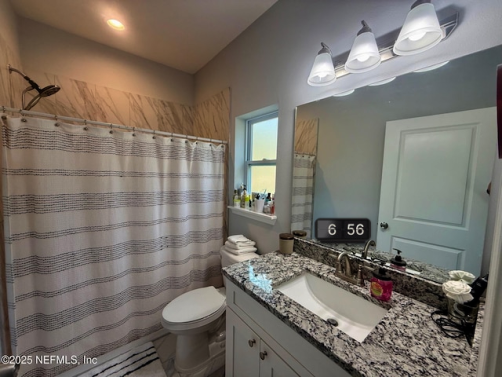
{"hour": 6, "minute": 56}
